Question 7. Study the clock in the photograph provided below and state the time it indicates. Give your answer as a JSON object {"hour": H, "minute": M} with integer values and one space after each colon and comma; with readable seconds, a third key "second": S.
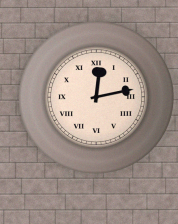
{"hour": 12, "minute": 13}
